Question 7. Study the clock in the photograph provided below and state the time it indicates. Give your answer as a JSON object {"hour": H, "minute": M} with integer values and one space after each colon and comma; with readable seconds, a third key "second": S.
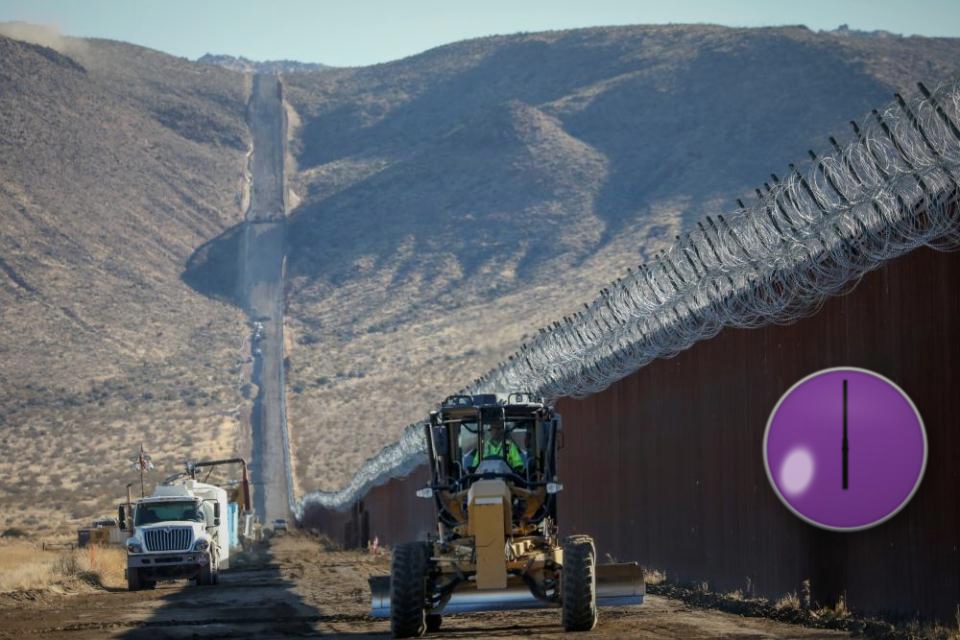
{"hour": 6, "minute": 0}
